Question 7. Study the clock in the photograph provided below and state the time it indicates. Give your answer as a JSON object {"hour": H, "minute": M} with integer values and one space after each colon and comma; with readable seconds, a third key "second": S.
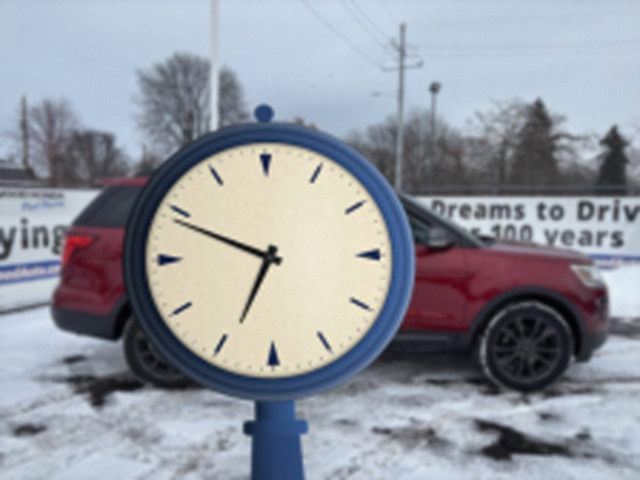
{"hour": 6, "minute": 49}
